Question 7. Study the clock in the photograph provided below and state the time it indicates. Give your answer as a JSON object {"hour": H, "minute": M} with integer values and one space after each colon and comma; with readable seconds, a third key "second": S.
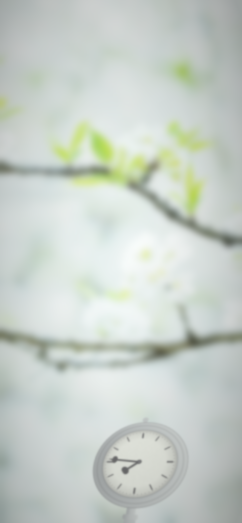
{"hour": 7, "minute": 46}
